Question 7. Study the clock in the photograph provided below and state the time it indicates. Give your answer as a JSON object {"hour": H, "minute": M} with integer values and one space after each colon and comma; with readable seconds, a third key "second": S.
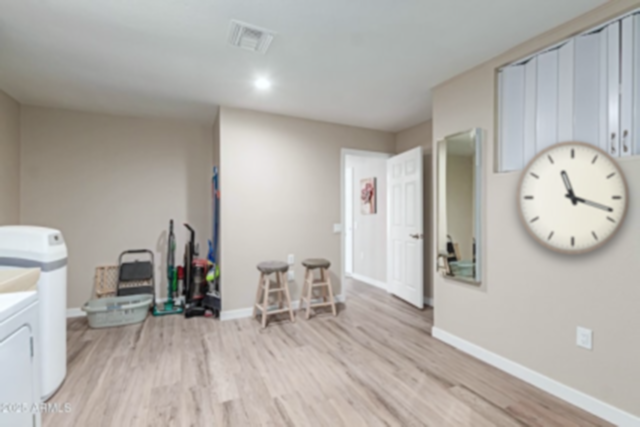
{"hour": 11, "minute": 18}
